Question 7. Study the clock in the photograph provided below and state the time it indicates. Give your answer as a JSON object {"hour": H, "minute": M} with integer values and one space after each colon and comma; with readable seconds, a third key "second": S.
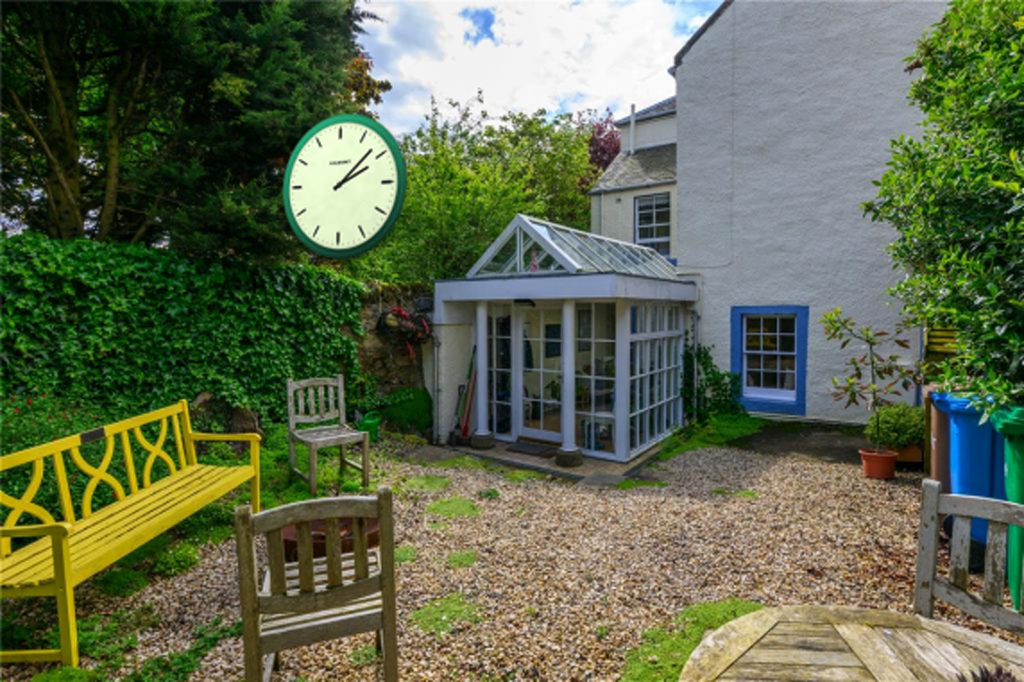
{"hour": 2, "minute": 8}
